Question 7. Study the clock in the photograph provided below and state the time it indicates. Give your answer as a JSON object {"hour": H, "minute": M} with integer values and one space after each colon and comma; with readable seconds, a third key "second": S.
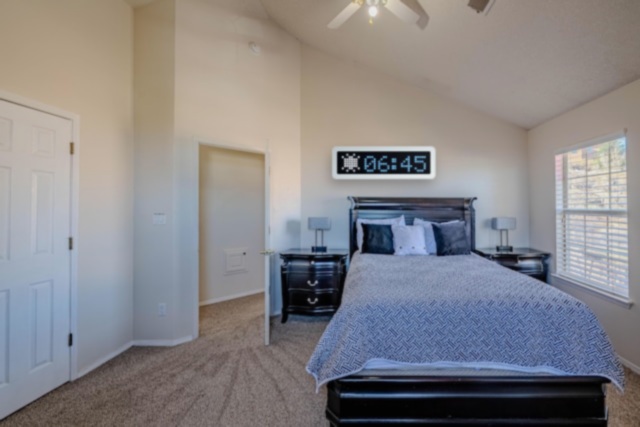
{"hour": 6, "minute": 45}
